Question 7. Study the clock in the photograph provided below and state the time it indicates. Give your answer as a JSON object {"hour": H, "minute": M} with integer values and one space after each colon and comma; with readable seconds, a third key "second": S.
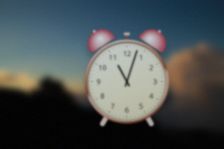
{"hour": 11, "minute": 3}
